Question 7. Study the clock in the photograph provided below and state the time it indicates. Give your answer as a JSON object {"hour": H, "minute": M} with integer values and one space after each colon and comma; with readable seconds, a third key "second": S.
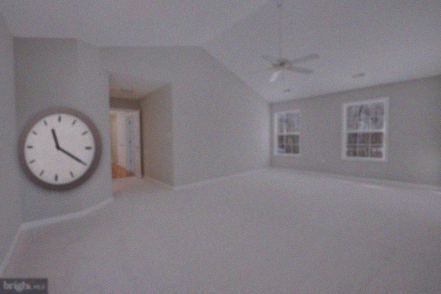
{"hour": 11, "minute": 20}
